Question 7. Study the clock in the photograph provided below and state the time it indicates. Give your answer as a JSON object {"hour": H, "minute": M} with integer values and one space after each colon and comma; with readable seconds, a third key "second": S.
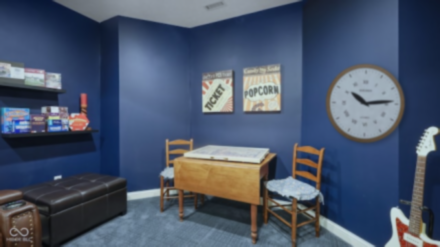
{"hour": 10, "minute": 14}
